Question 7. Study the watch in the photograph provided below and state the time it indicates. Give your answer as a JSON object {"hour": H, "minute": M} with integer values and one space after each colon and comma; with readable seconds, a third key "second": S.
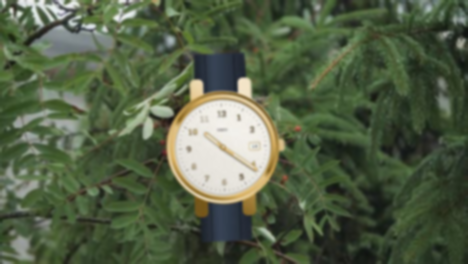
{"hour": 10, "minute": 21}
